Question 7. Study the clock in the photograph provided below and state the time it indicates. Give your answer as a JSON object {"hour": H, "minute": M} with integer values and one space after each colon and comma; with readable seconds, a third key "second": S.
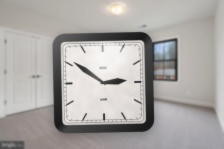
{"hour": 2, "minute": 51}
